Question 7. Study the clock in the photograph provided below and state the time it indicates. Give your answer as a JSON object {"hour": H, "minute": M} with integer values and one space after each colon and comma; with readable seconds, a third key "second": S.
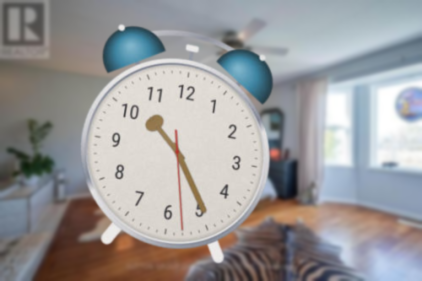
{"hour": 10, "minute": 24, "second": 28}
